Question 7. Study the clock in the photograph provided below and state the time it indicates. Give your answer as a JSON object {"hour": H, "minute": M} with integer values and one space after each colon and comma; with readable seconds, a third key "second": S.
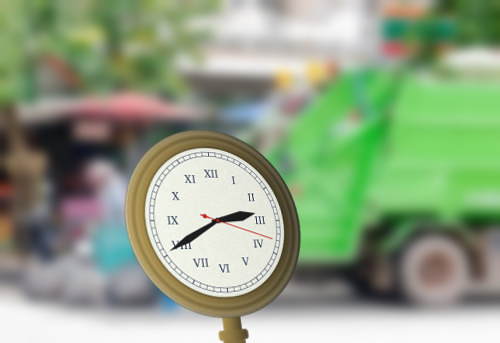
{"hour": 2, "minute": 40, "second": 18}
